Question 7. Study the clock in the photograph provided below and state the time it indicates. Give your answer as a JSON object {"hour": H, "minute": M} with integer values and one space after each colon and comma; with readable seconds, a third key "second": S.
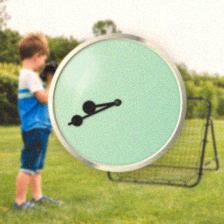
{"hour": 8, "minute": 41}
